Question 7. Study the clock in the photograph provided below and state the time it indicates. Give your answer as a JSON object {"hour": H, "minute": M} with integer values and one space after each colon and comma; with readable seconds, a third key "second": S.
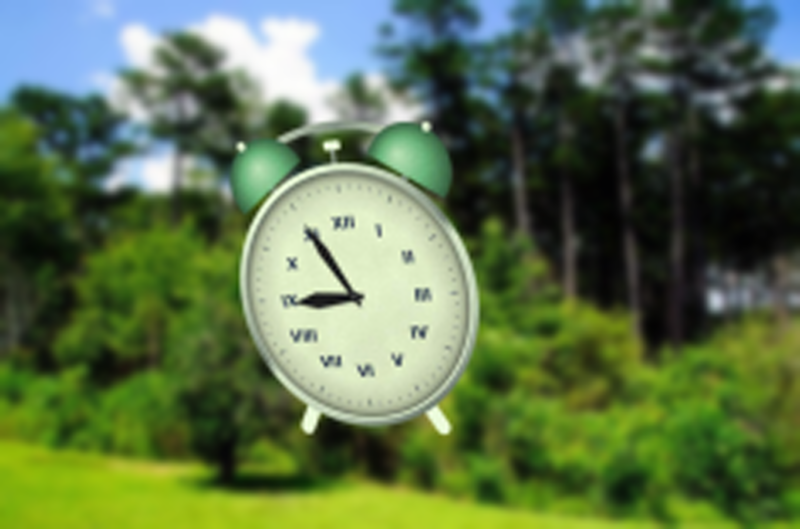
{"hour": 8, "minute": 55}
